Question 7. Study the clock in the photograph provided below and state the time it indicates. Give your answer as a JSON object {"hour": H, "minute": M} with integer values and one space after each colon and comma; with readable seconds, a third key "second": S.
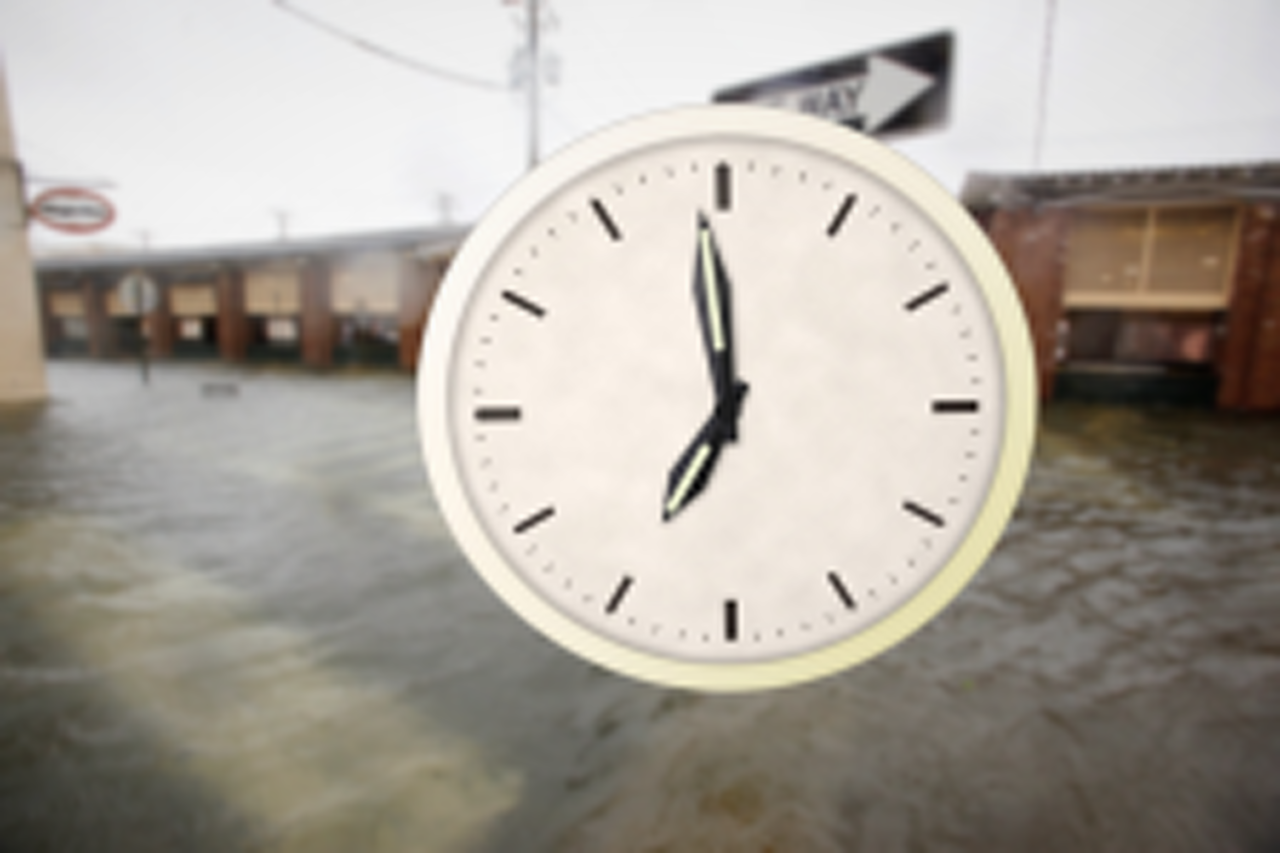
{"hour": 6, "minute": 59}
